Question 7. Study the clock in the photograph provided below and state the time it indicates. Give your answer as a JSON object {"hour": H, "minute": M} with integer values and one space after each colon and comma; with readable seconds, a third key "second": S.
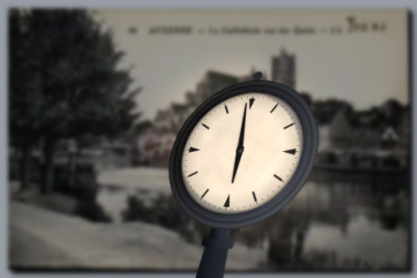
{"hour": 5, "minute": 59}
